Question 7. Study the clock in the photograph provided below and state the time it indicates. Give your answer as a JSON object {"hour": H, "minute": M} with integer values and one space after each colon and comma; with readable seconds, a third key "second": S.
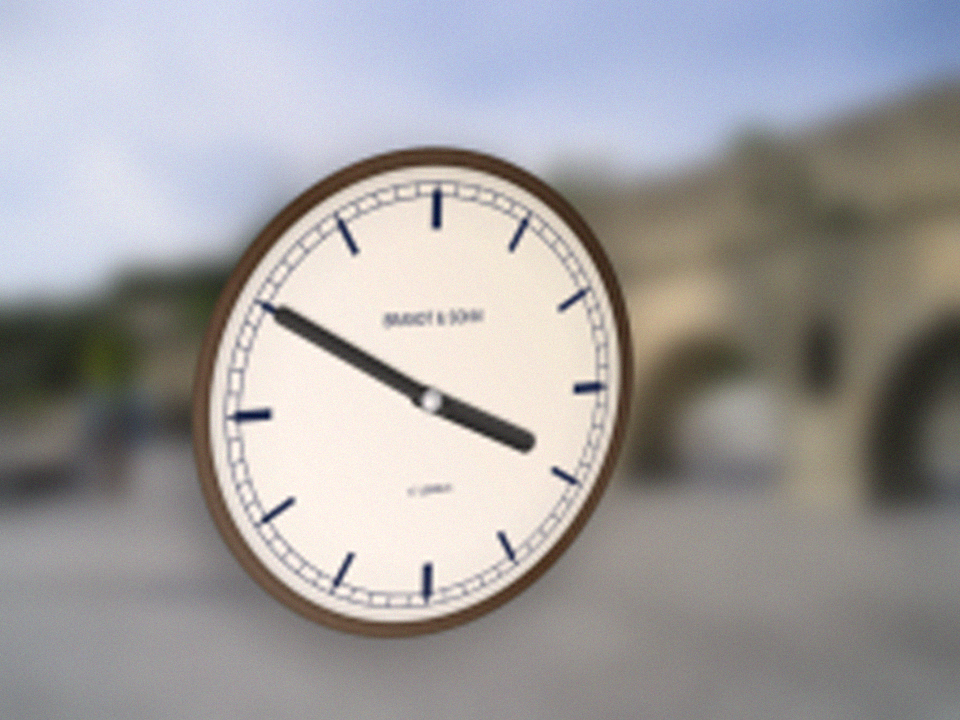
{"hour": 3, "minute": 50}
